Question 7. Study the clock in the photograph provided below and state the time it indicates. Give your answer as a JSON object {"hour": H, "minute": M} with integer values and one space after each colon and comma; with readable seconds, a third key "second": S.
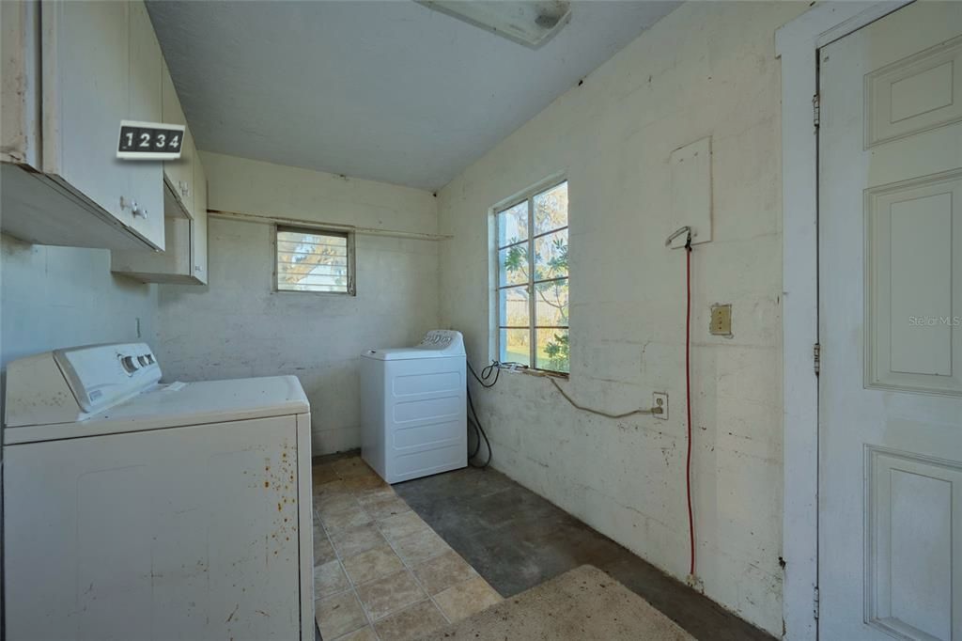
{"hour": 12, "minute": 34}
